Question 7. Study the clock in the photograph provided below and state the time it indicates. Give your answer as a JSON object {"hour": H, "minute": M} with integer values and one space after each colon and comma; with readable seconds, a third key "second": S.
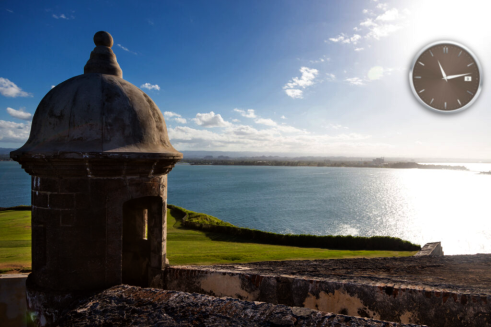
{"hour": 11, "minute": 13}
